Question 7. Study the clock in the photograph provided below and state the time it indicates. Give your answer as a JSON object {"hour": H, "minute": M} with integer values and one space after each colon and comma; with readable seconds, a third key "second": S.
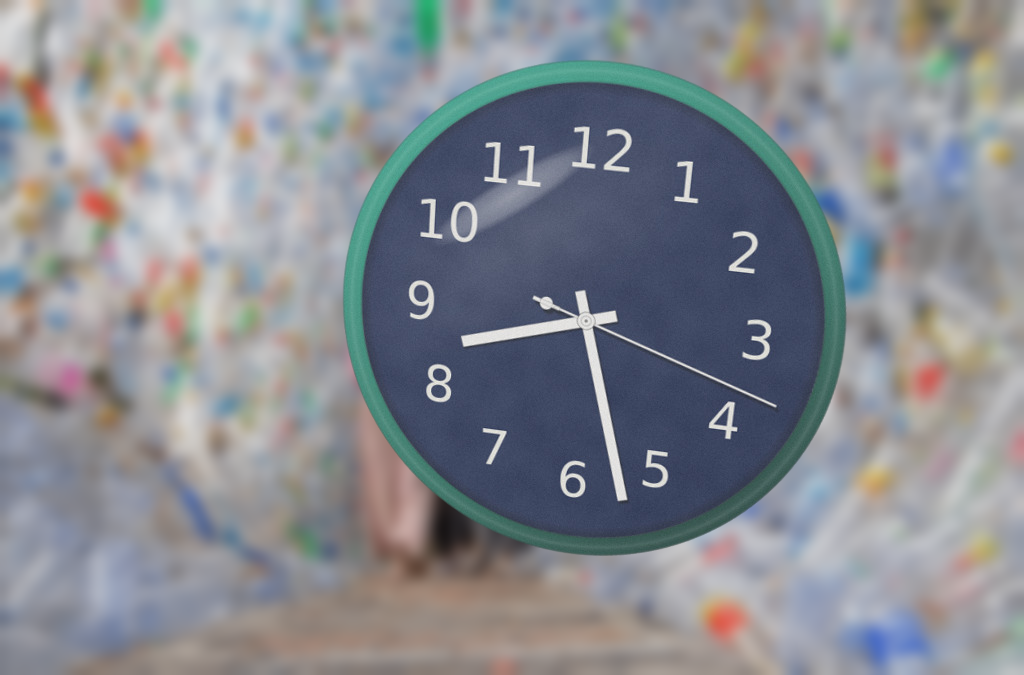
{"hour": 8, "minute": 27, "second": 18}
